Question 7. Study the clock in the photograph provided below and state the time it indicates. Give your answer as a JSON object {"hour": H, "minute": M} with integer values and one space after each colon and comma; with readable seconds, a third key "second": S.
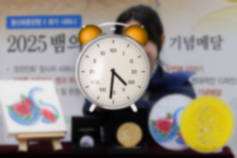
{"hour": 4, "minute": 31}
